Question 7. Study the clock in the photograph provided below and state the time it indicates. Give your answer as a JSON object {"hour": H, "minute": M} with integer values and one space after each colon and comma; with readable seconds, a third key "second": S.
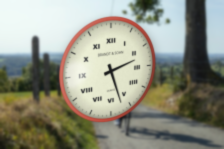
{"hour": 2, "minute": 27}
